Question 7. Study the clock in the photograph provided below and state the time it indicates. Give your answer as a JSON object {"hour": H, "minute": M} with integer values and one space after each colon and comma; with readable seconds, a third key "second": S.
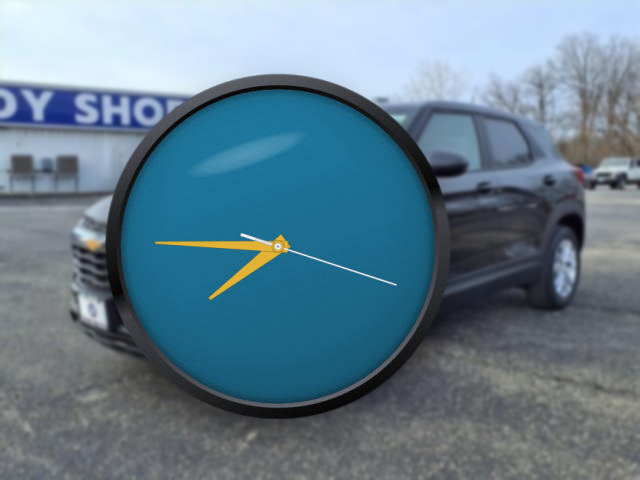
{"hour": 7, "minute": 45, "second": 18}
